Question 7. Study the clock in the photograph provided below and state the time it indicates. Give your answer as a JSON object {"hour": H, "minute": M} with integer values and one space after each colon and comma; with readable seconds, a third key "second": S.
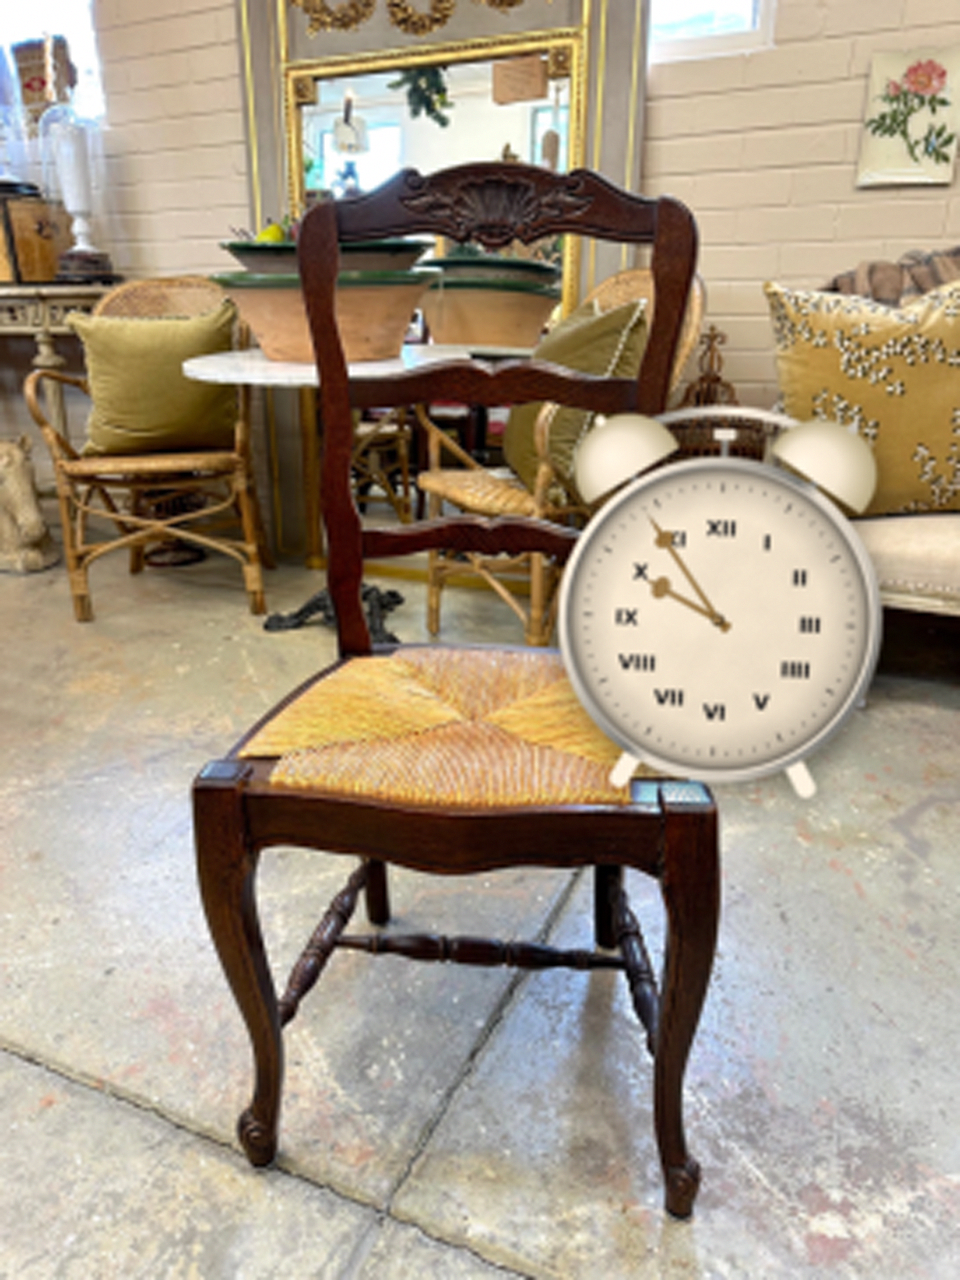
{"hour": 9, "minute": 54}
